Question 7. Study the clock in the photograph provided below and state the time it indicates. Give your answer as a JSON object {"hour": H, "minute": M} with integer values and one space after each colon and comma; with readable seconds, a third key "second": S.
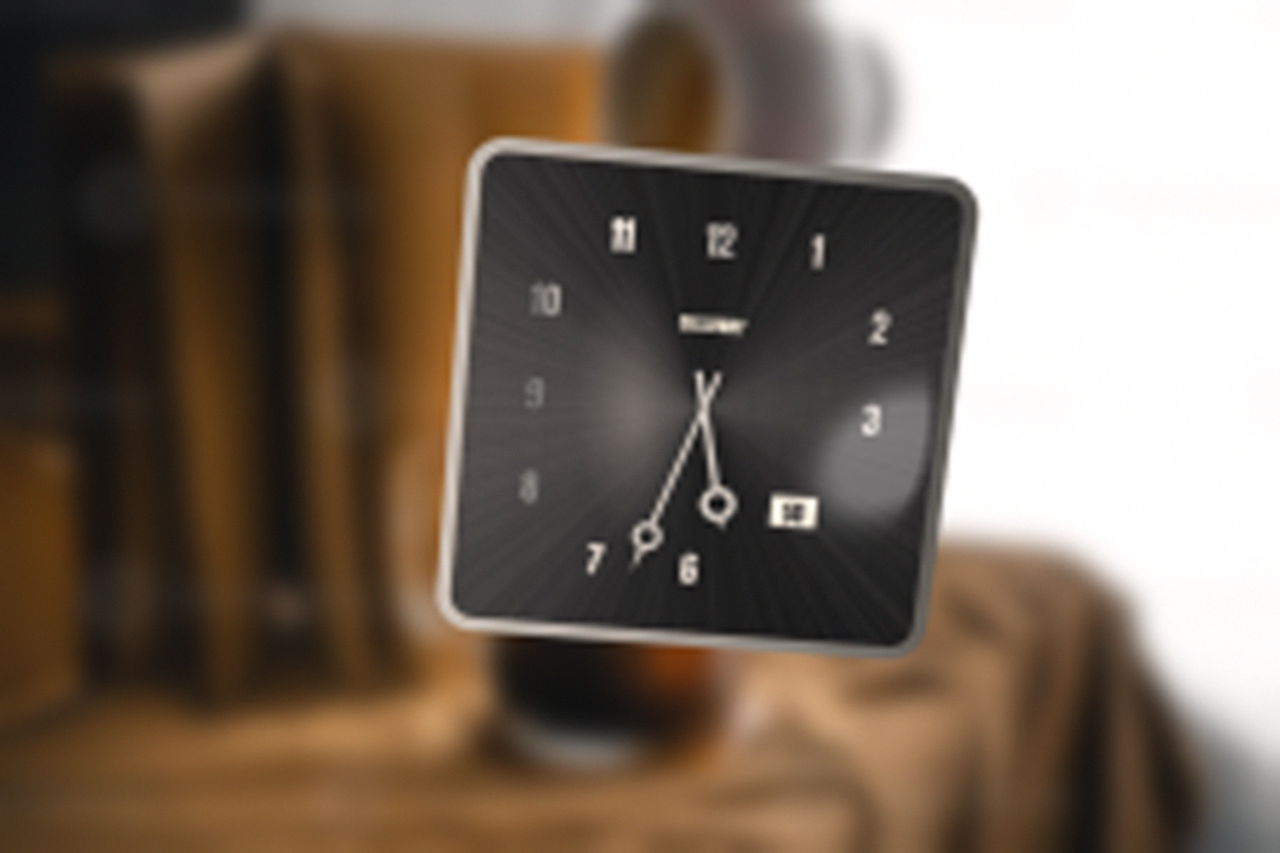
{"hour": 5, "minute": 33}
